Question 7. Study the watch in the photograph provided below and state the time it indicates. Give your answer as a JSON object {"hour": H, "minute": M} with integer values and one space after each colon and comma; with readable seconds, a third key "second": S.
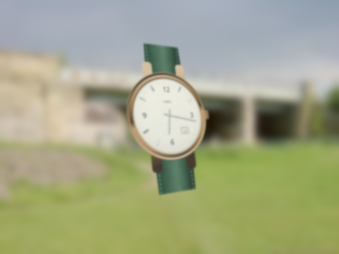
{"hour": 6, "minute": 17}
